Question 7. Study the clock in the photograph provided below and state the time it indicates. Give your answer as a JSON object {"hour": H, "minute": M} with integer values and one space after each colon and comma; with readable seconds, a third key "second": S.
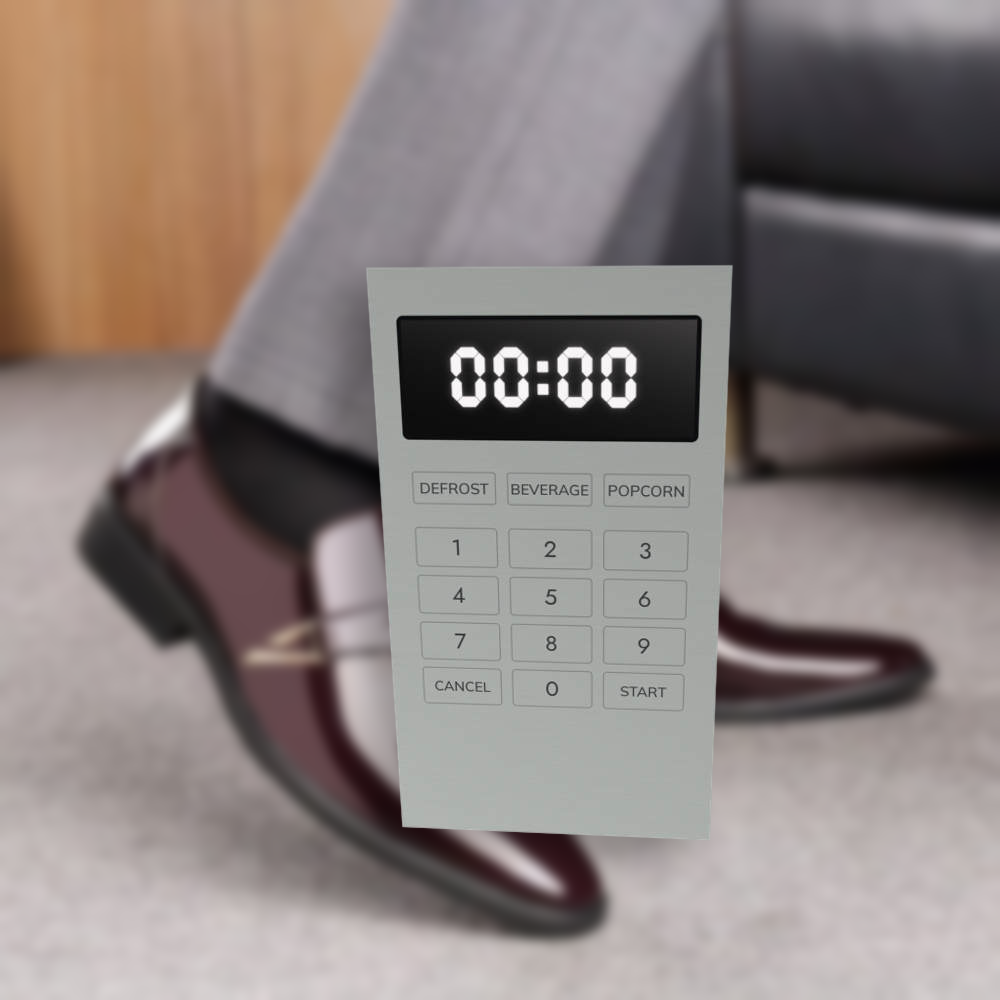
{"hour": 0, "minute": 0}
